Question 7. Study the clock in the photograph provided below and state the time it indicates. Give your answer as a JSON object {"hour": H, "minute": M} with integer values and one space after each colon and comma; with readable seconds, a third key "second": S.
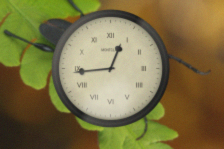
{"hour": 12, "minute": 44}
